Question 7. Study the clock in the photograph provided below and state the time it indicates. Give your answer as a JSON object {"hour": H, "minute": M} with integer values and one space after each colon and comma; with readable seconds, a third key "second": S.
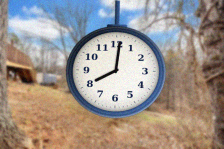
{"hour": 8, "minute": 1}
